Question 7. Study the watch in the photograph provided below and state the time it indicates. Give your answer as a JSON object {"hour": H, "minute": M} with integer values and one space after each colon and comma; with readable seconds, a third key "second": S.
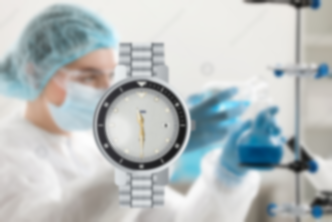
{"hour": 11, "minute": 30}
